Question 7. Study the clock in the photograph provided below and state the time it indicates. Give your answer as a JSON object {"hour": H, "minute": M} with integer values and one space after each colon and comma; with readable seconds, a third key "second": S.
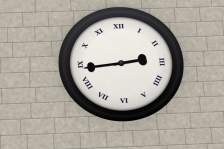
{"hour": 2, "minute": 44}
